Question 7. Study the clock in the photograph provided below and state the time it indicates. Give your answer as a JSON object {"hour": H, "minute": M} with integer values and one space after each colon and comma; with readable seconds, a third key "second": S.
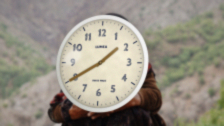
{"hour": 1, "minute": 40}
